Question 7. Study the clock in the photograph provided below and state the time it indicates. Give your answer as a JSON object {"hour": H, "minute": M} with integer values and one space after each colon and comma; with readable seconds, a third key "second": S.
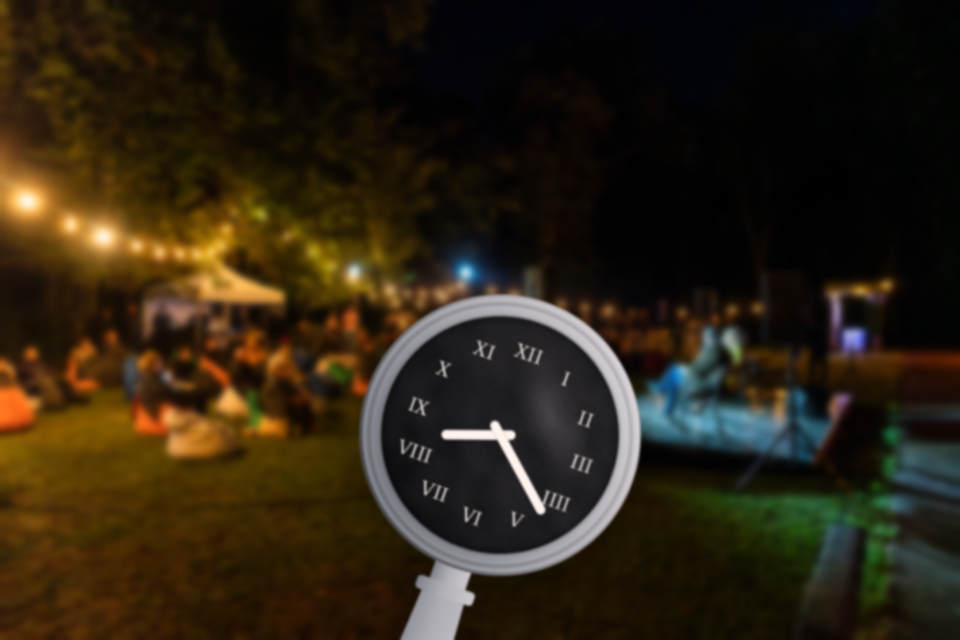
{"hour": 8, "minute": 22}
